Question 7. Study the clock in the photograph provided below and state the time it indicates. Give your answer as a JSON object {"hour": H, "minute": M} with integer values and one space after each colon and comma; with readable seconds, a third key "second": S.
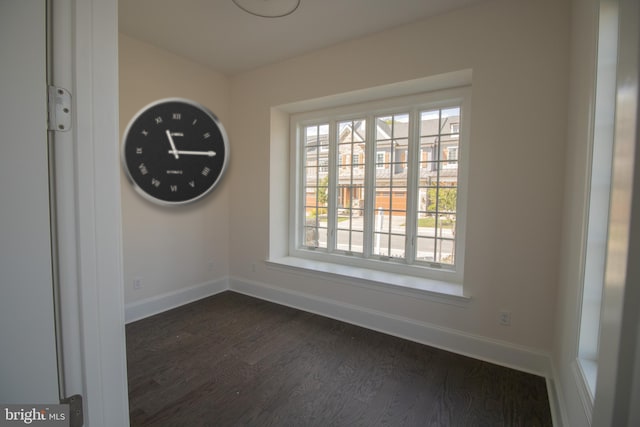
{"hour": 11, "minute": 15}
